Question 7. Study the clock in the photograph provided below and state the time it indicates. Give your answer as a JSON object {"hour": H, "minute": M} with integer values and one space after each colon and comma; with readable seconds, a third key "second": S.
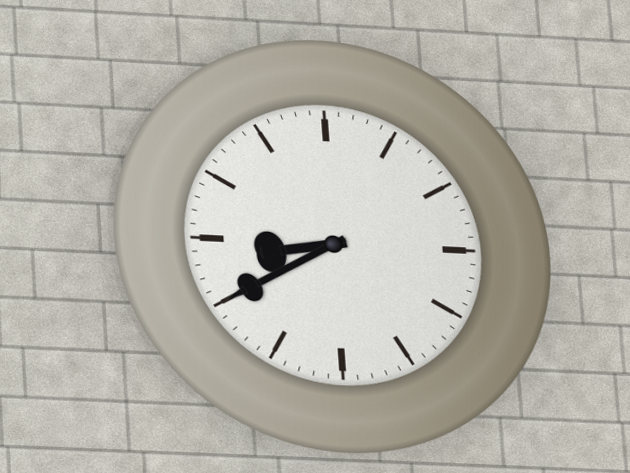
{"hour": 8, "minute": 40}
